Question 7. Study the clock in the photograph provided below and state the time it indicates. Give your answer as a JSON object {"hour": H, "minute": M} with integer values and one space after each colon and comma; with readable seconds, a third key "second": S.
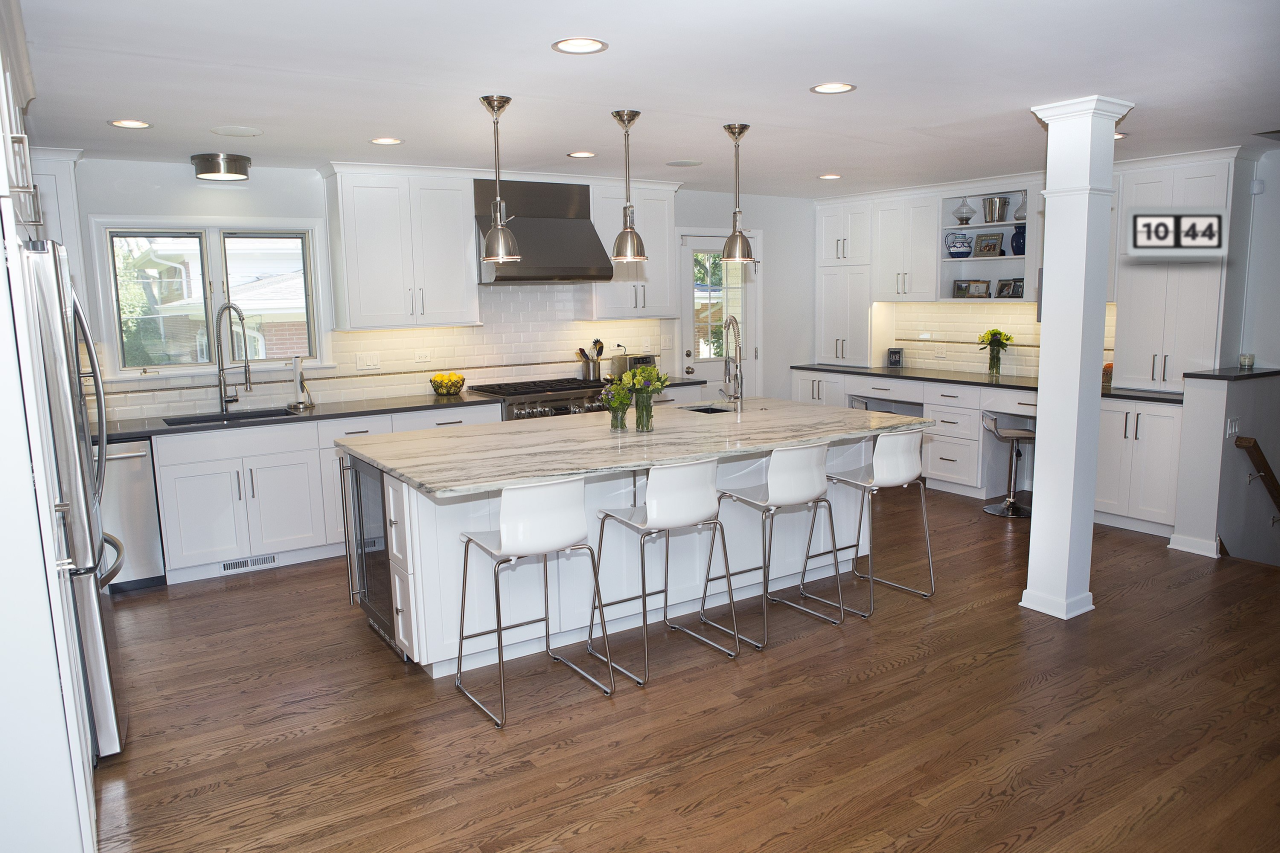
{"hour": 10, "minute": 44}
